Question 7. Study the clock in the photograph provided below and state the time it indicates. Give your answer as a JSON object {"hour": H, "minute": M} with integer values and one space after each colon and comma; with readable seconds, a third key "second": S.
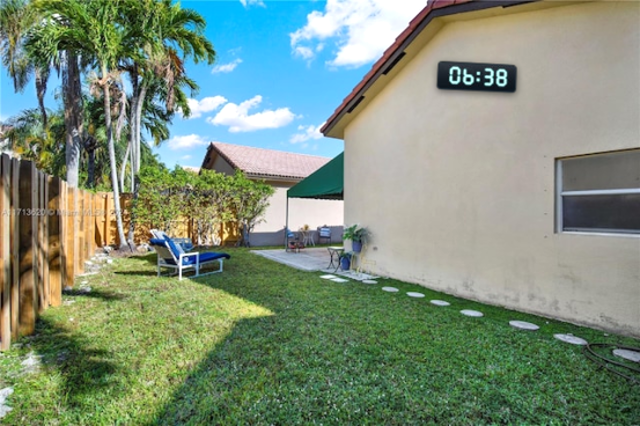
{"hour": 6, "minute": 38}
